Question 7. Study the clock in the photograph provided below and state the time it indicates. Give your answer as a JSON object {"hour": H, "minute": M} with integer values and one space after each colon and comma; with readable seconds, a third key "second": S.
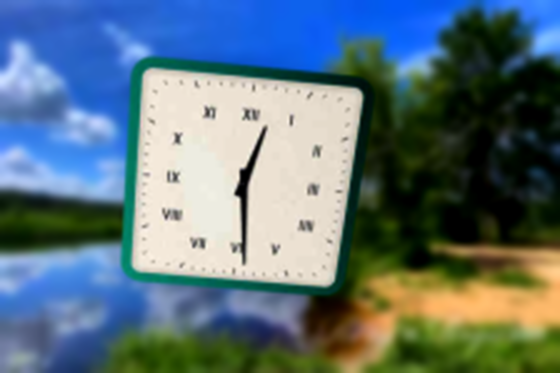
{"hour": 12, "minute": 29}
